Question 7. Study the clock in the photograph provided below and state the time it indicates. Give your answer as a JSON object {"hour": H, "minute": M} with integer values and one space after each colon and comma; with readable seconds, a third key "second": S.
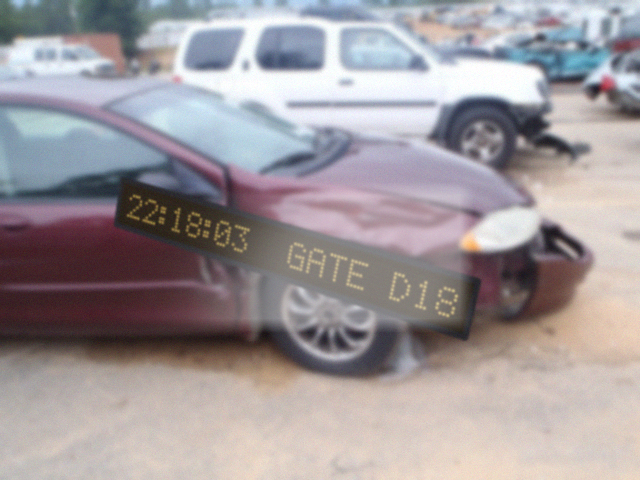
{"hour": 22, "minute": 18, "second": 3}
